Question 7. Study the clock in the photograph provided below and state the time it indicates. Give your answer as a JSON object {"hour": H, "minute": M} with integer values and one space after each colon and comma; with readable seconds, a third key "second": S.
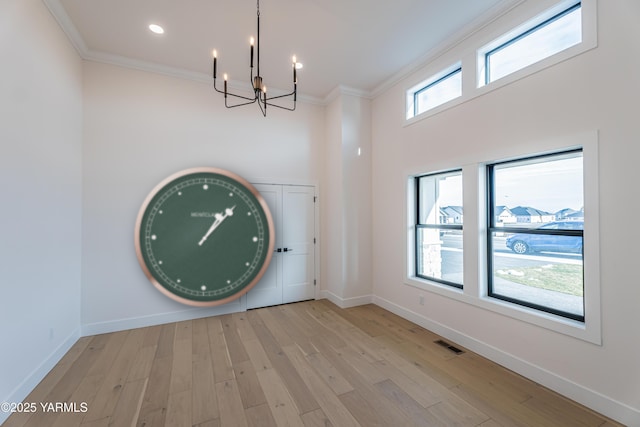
{"hour": 1, "minute": 7}
